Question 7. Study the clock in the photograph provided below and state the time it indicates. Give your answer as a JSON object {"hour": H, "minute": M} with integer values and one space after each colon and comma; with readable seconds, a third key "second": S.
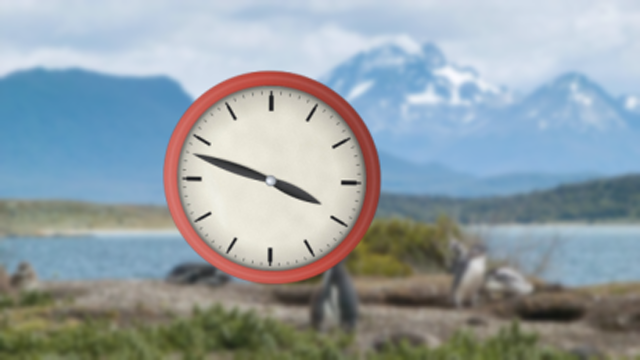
{"hour": 3, "minute": 48}
